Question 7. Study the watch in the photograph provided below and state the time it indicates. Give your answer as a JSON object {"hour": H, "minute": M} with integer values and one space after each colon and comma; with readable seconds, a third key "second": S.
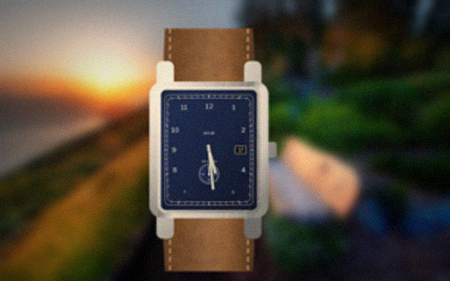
{"hour": 5, "minute": 29}
